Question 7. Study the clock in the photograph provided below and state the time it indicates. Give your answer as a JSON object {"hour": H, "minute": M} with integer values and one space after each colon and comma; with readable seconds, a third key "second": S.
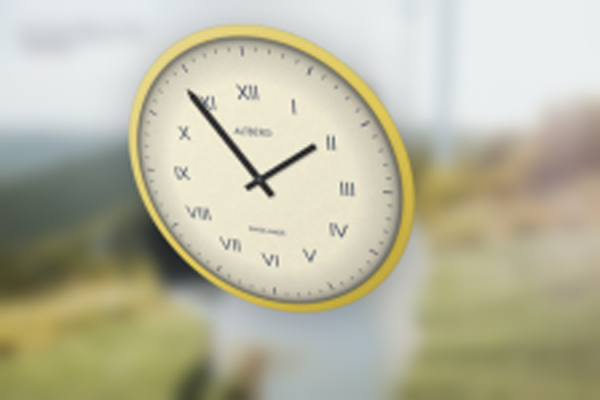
{"hour": 1, "minute": 54}
